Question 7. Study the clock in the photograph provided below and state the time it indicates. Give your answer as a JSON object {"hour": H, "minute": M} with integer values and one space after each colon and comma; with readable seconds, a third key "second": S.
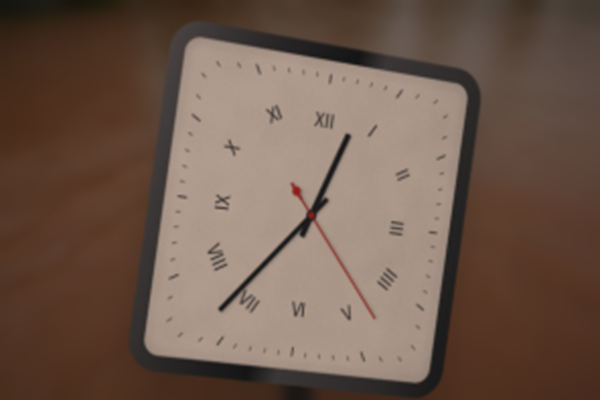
{"hour": 12, "minute": 36, "second": 23}
